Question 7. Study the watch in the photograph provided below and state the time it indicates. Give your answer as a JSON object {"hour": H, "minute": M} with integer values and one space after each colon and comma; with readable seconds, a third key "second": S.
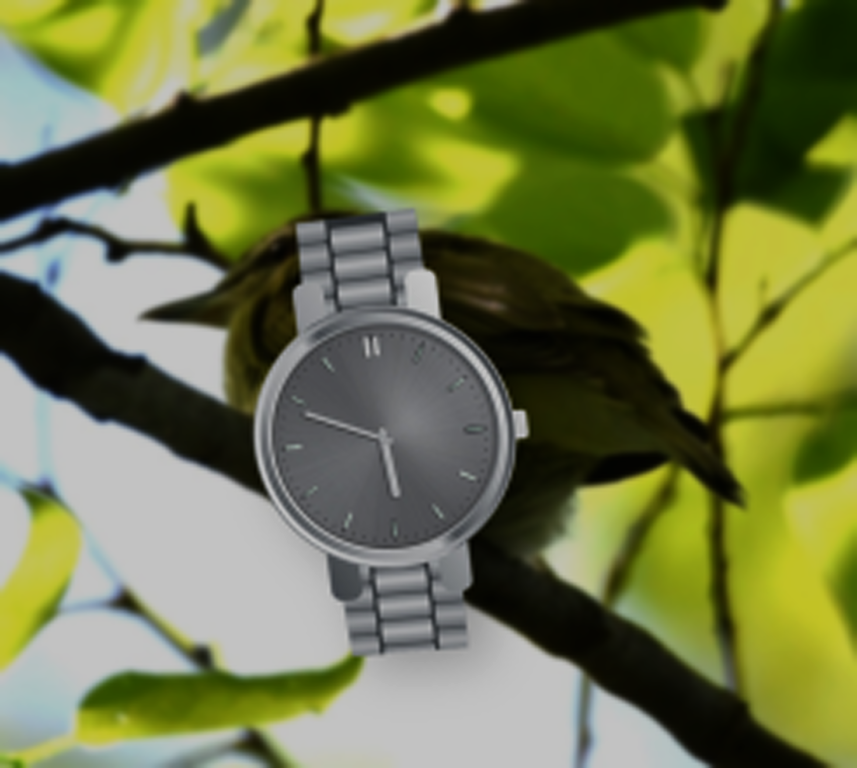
{"hour": 5, "minute": 49}
